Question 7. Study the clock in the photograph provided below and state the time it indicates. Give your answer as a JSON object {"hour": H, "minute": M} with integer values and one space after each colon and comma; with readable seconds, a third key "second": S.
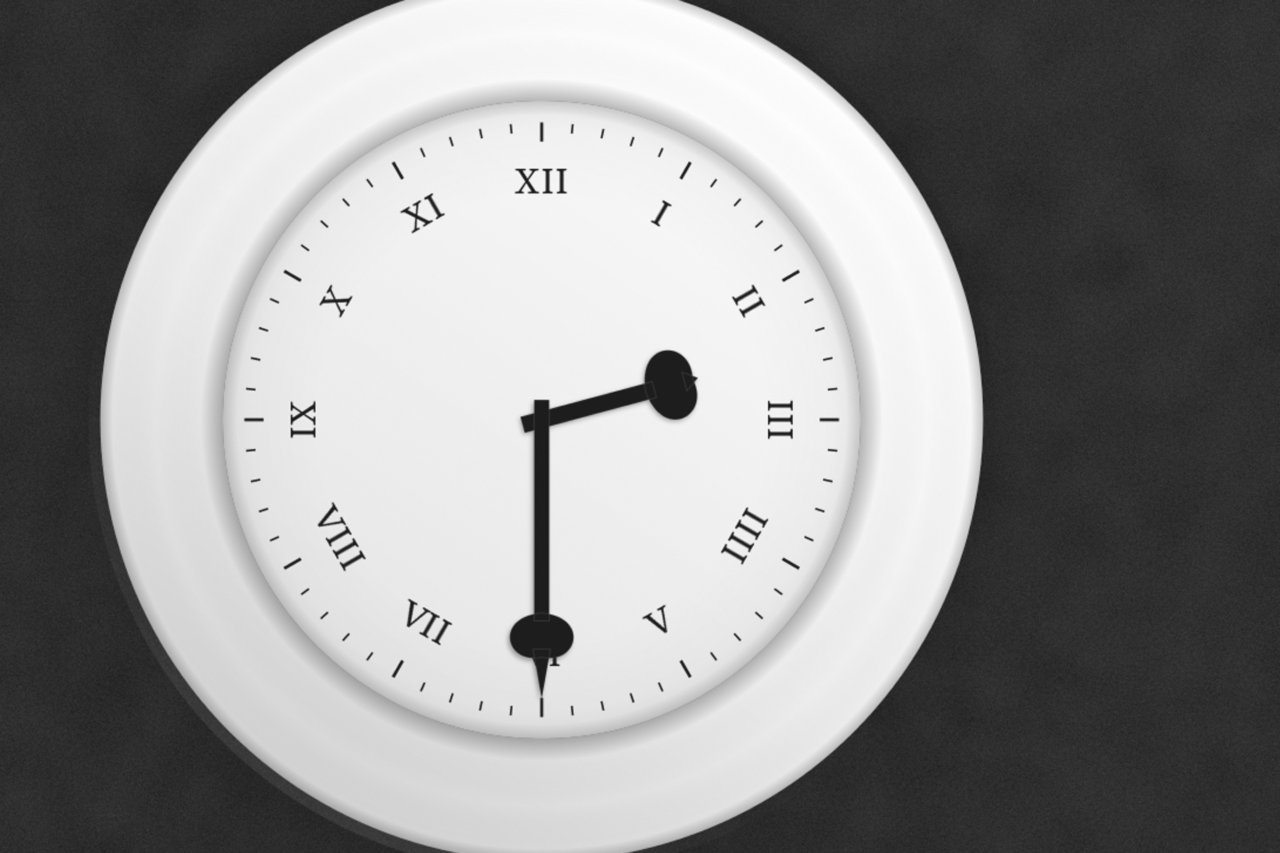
{"hour": 2, "minute": 30}
